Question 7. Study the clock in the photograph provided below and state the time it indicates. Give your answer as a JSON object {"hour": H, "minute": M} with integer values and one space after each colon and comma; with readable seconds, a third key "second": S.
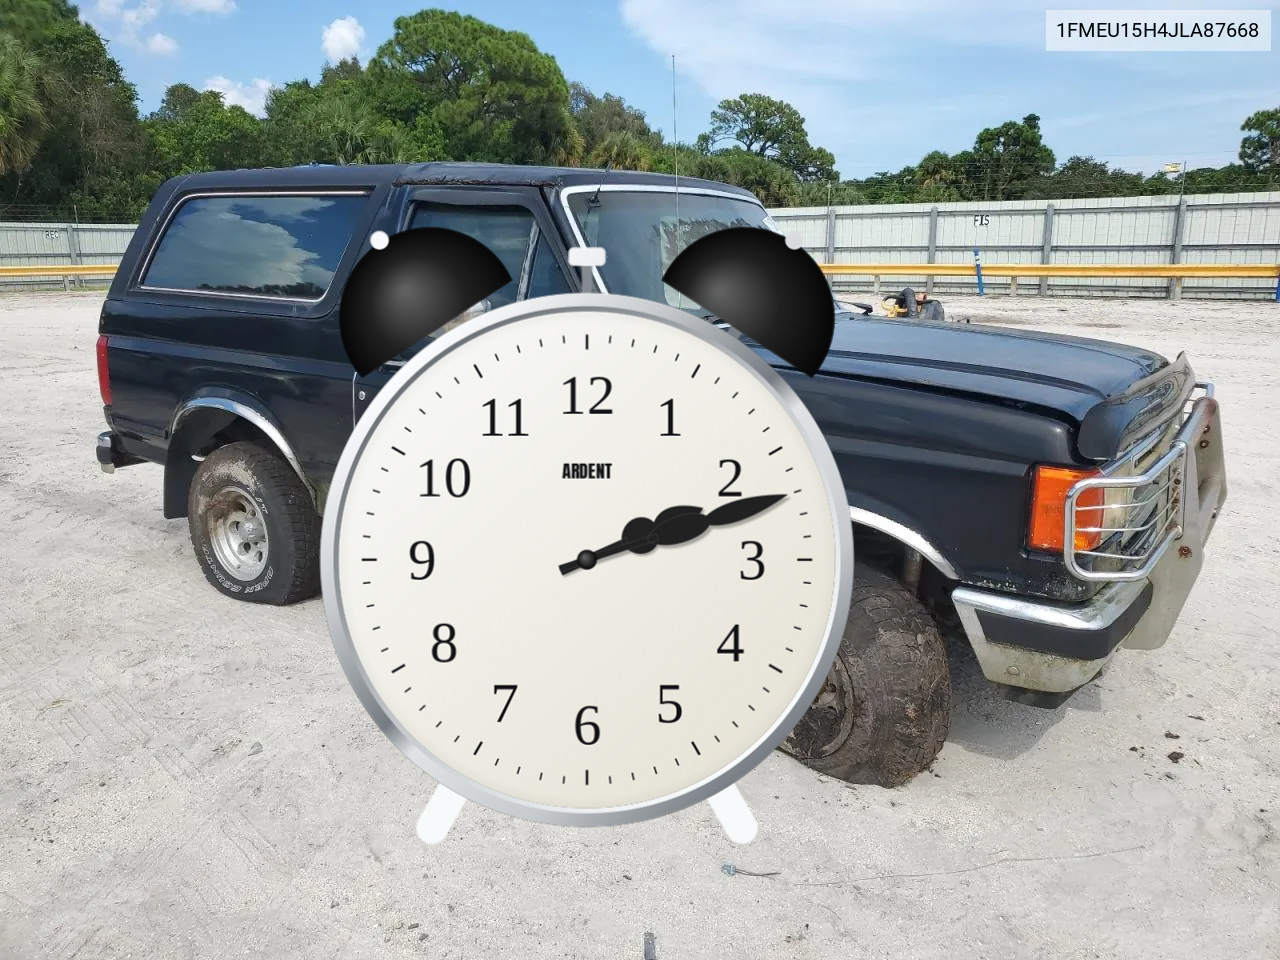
{"hour": 2, "minute": 12}
